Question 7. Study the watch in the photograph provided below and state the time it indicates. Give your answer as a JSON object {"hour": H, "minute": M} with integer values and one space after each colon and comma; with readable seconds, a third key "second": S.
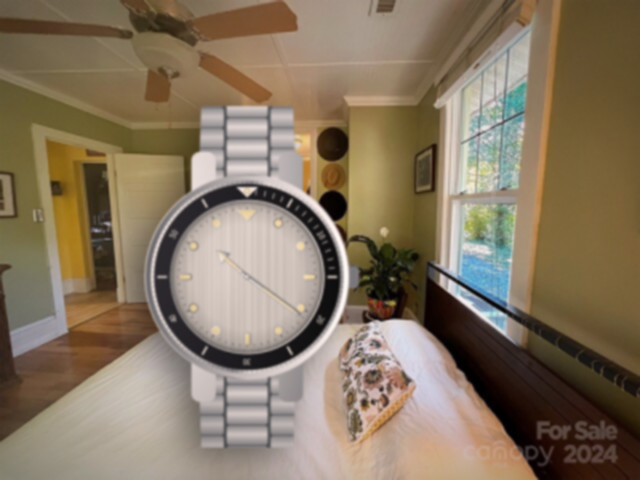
{"hour": 10, "minute": 21}
